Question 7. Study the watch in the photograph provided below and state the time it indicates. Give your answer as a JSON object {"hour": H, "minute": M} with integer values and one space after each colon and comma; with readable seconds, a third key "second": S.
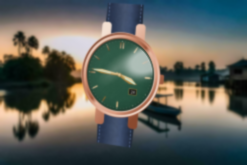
{"hour": 3, "minute": 46}
